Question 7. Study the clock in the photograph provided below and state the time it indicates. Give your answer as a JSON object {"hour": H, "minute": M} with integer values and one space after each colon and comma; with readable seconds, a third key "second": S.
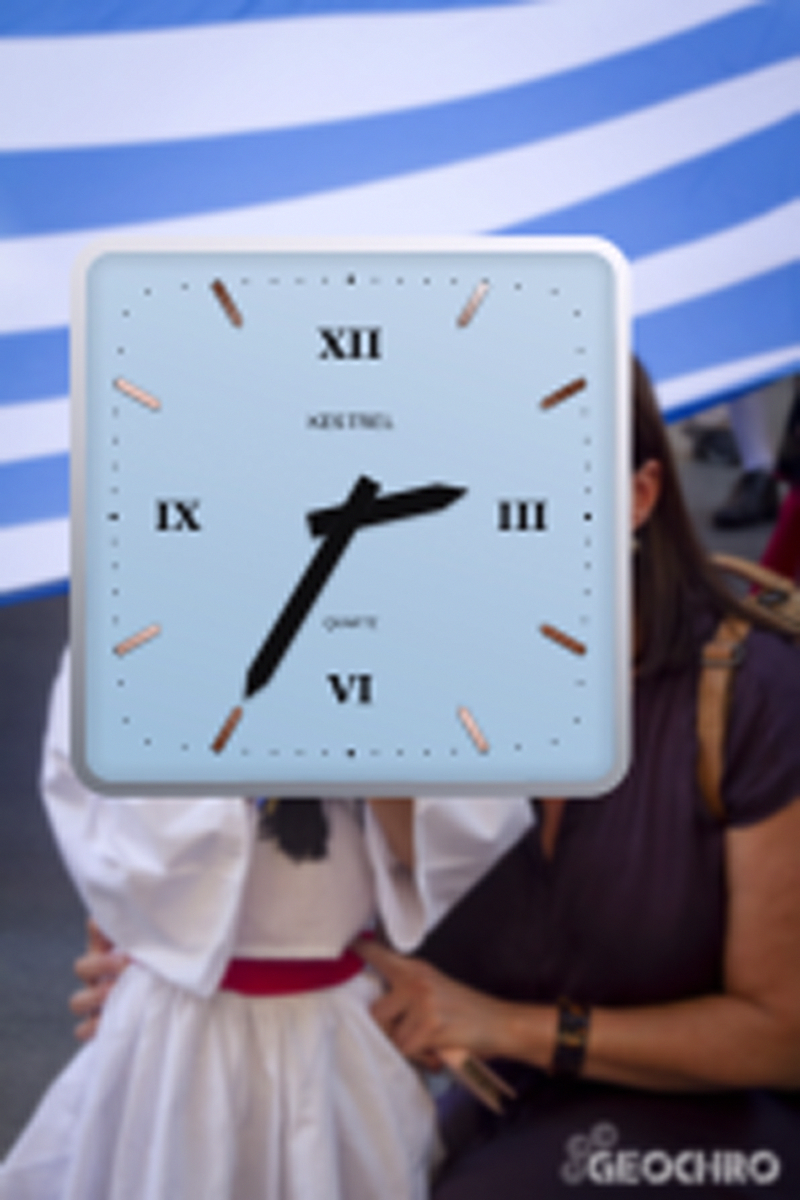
{"hour": 2, "minute": 35}
